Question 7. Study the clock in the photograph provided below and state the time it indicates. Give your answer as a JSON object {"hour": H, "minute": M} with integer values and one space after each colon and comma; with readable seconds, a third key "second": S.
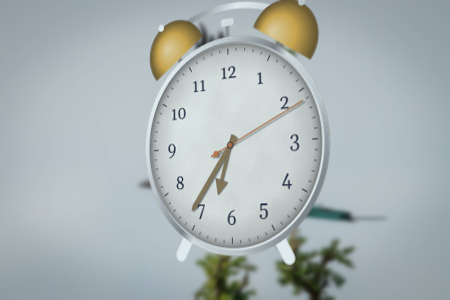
{"hour": 6, "minute": 36, "second": 11}
